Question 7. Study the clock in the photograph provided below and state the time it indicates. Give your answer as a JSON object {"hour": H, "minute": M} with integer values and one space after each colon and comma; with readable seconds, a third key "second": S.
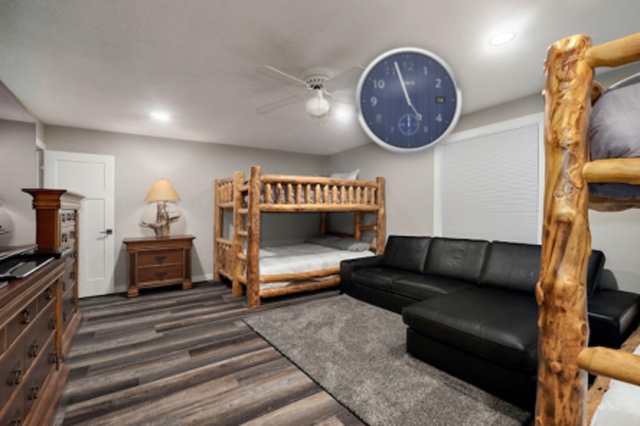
{"hour": 4, "minute": 57}
